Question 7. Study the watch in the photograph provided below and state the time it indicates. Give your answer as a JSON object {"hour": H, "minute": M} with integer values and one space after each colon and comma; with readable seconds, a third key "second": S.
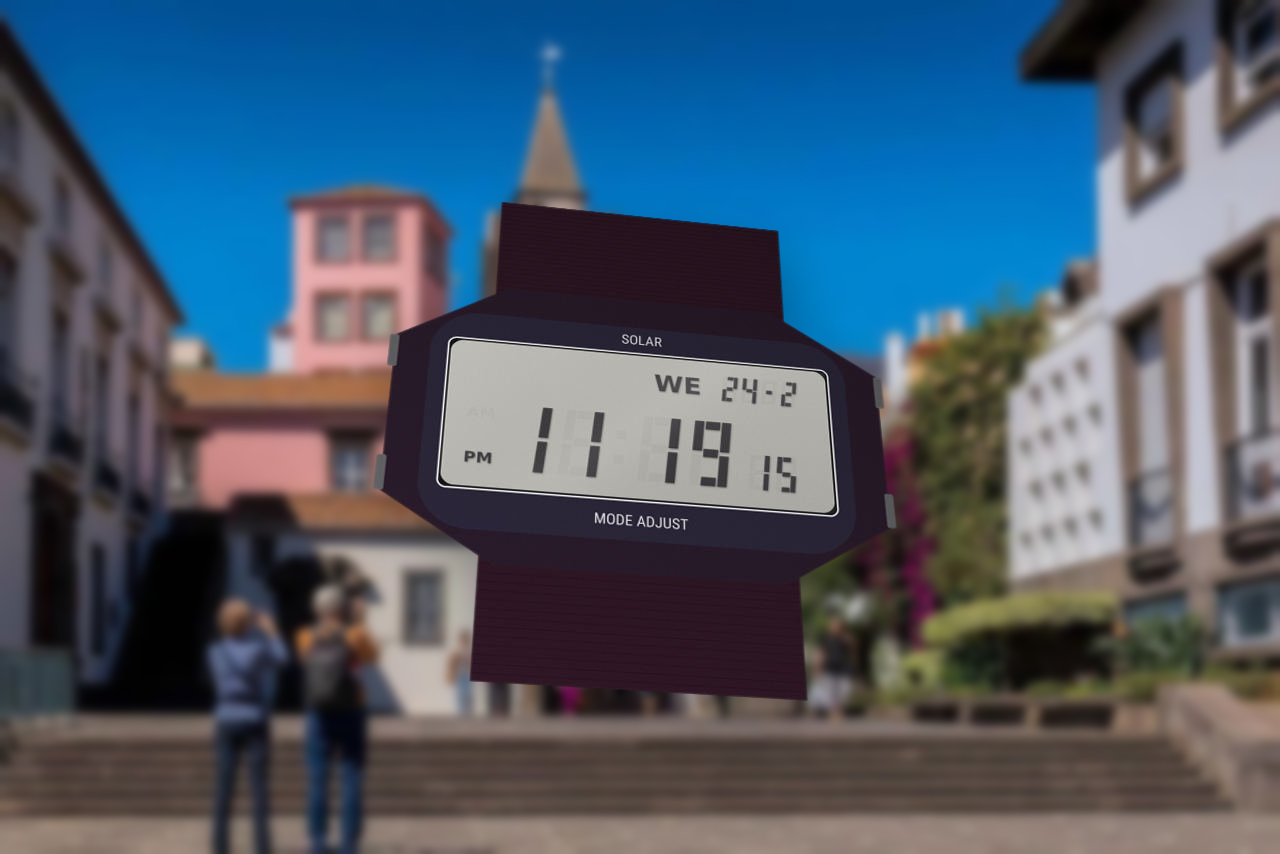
{"hour": 11, "minute": 19, "second": 15}
